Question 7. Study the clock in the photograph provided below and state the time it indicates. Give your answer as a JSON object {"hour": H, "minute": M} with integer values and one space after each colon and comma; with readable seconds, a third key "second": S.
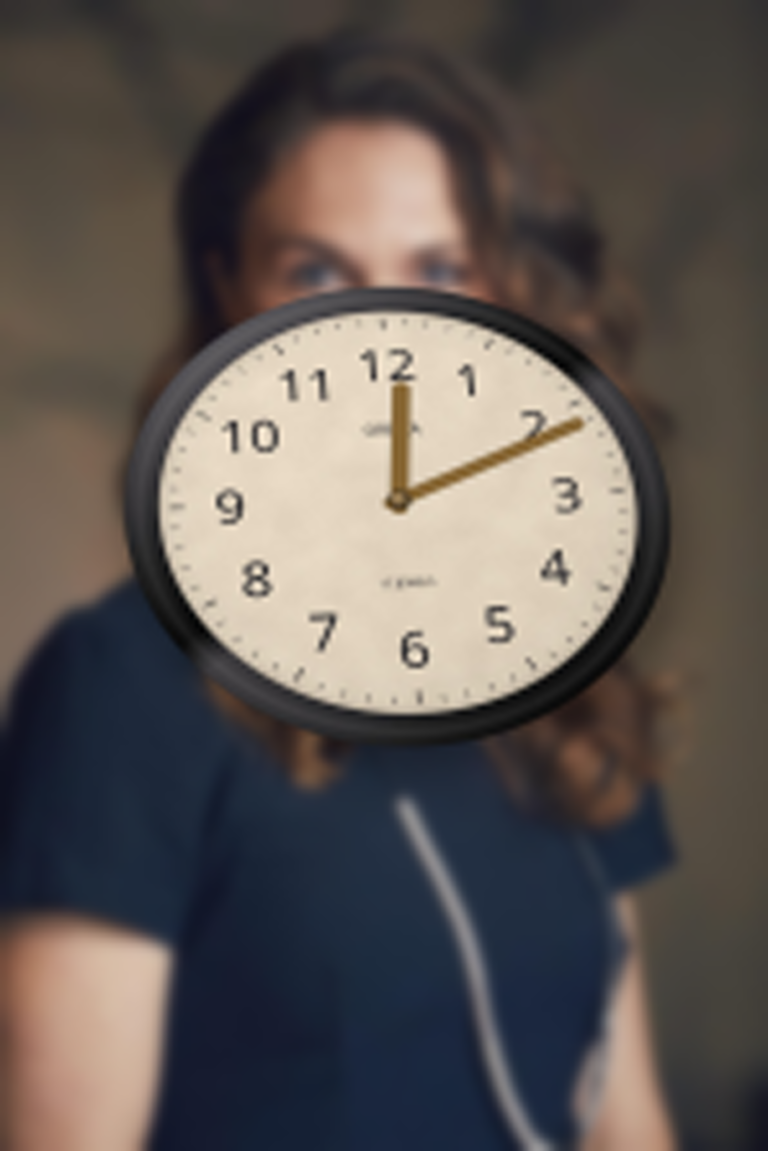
{"hour": 12, "minute": 11}
